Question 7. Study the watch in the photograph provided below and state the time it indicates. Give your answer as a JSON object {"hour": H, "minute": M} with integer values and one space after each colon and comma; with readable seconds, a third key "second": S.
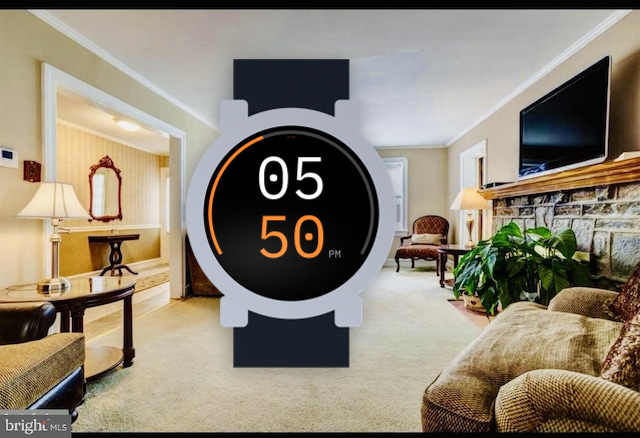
{"hour": 5, "minute": 50}
